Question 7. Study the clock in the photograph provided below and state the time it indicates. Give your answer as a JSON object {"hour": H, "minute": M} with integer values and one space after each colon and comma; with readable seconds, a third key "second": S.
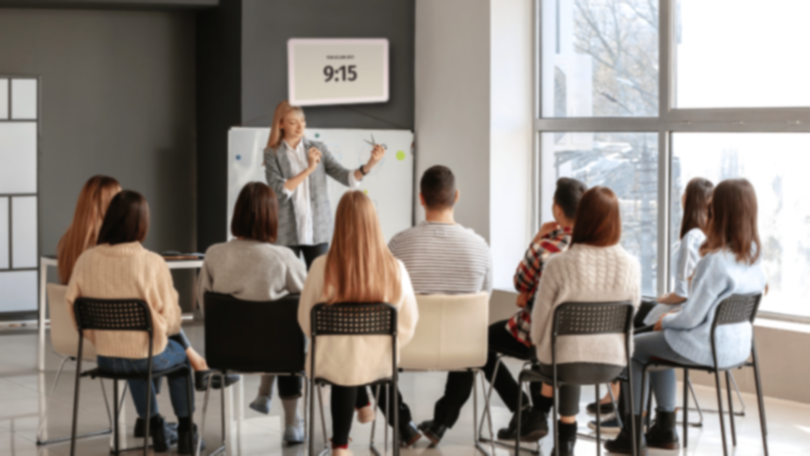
{"hour": 9, "minute": 15}
